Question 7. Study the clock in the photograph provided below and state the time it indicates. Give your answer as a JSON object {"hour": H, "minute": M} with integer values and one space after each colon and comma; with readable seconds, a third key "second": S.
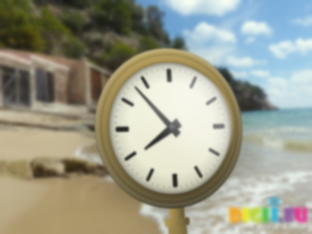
{"hour": 7, "minute": 53}
